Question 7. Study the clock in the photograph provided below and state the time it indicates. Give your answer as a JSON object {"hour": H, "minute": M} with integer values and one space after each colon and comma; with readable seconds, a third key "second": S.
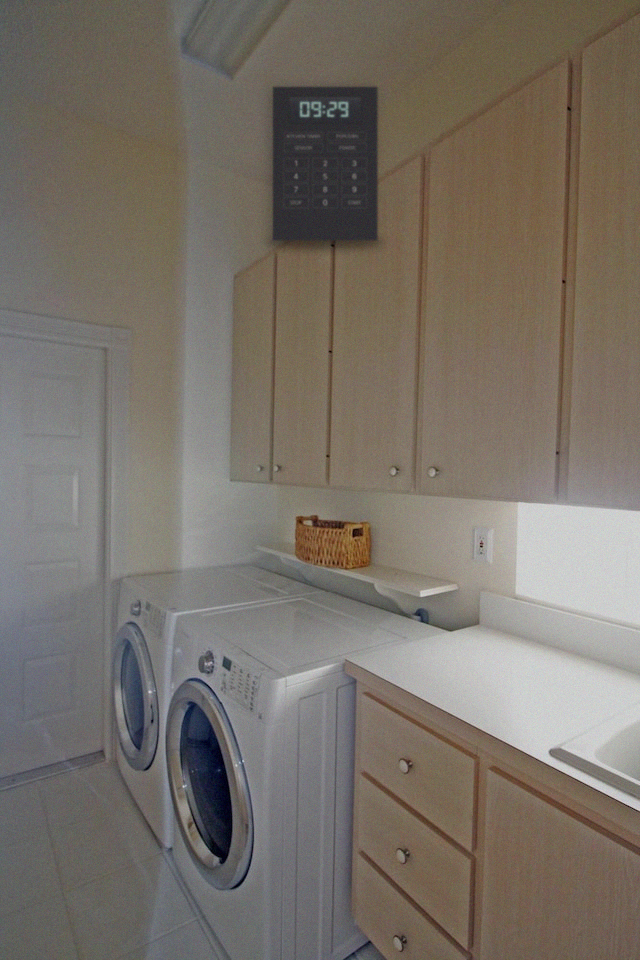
{"hour": 9, "minute": 29}
